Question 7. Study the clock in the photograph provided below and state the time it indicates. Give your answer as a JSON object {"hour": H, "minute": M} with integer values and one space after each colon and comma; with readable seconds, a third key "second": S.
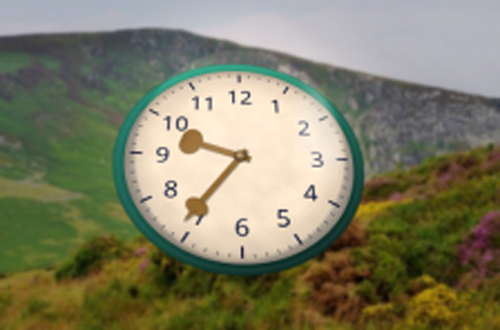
{"hour": 9, "minute": 36}
